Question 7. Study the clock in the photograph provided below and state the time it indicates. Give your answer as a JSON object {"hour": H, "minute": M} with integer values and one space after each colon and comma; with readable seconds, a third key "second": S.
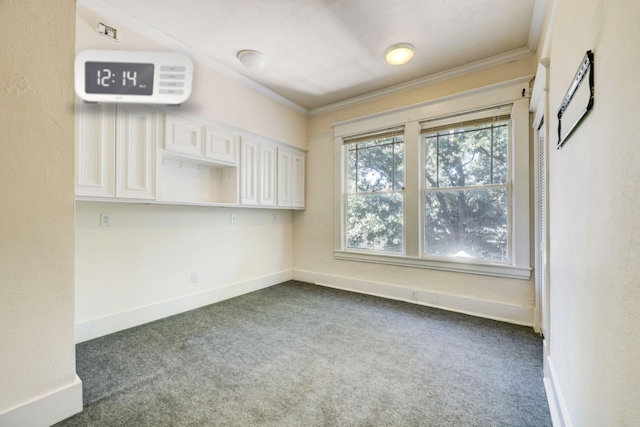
{"hour": 12, "minute": 14}
